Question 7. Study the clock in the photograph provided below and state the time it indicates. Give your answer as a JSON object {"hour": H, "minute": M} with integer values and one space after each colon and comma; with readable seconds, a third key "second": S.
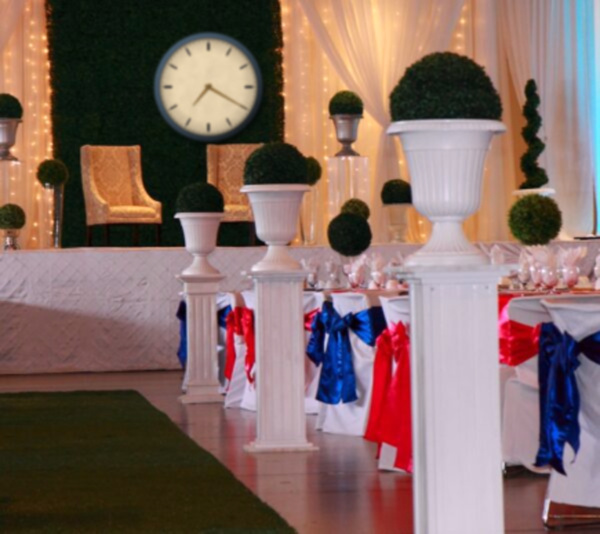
{"hour": 7, "minute": 20}
